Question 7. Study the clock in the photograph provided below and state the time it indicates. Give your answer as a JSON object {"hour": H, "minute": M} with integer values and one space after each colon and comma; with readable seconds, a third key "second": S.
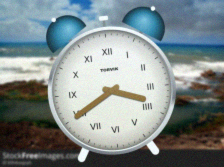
{"hour": 3, "minute": 40}
